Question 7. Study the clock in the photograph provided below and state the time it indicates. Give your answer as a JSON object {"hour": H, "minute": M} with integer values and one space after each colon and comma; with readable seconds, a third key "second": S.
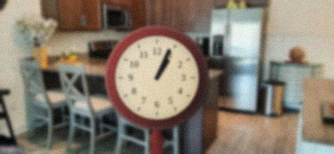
{"hour": 1, "minute": 4}
